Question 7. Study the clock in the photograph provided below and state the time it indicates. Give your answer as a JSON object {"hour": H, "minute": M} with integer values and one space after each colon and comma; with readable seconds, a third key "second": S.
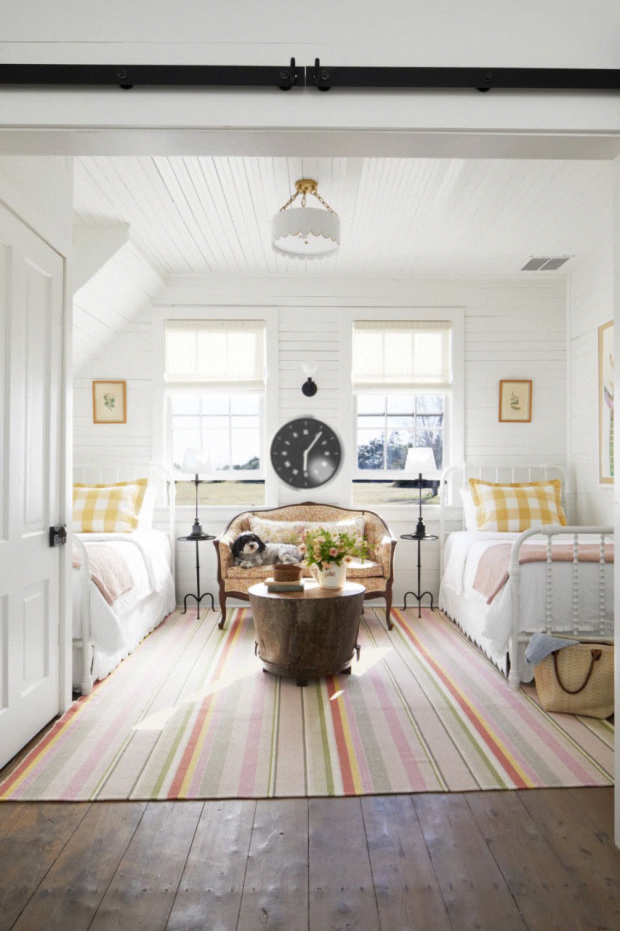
{"hour": 6, "minute": 6}
